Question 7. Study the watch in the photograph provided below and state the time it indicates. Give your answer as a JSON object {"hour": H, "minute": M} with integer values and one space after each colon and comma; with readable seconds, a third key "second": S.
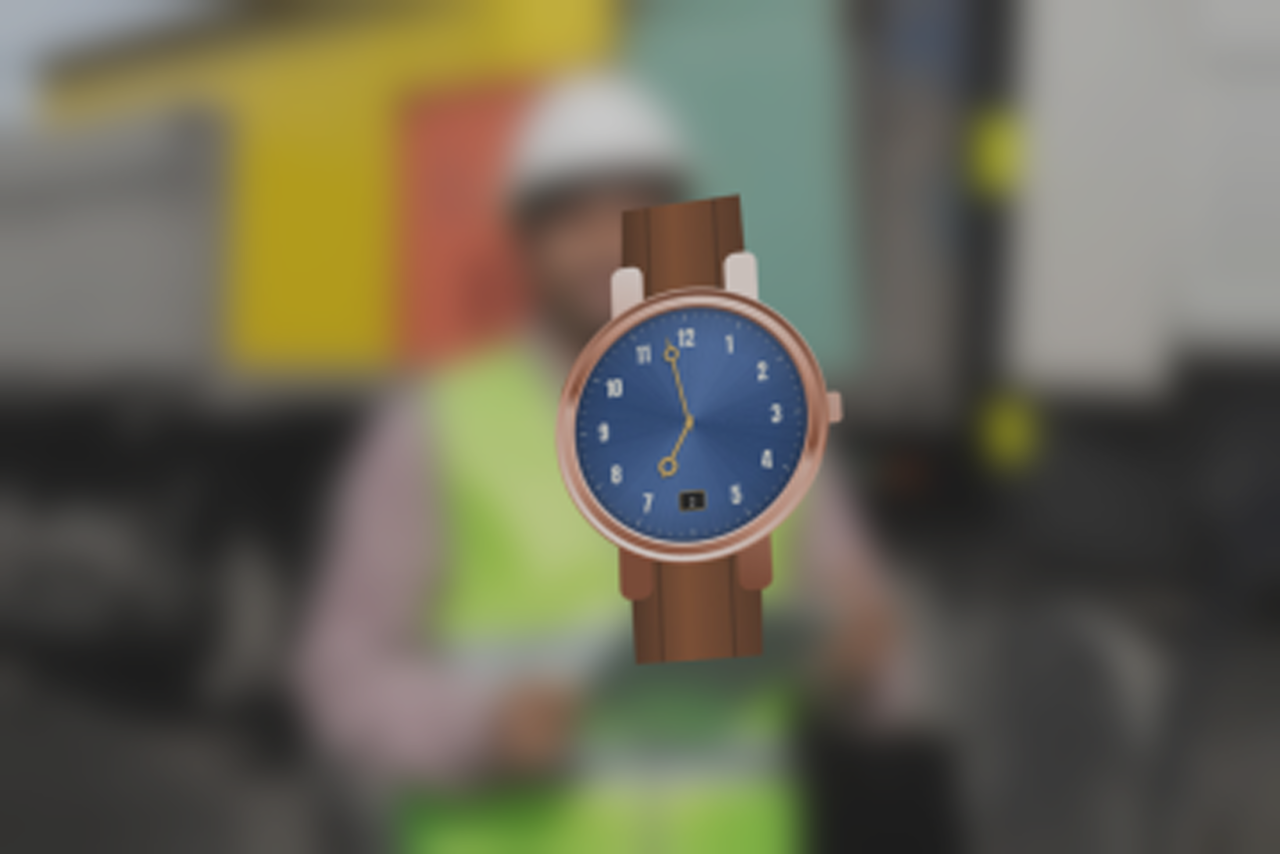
{"hour": 6, "minute": 58}
